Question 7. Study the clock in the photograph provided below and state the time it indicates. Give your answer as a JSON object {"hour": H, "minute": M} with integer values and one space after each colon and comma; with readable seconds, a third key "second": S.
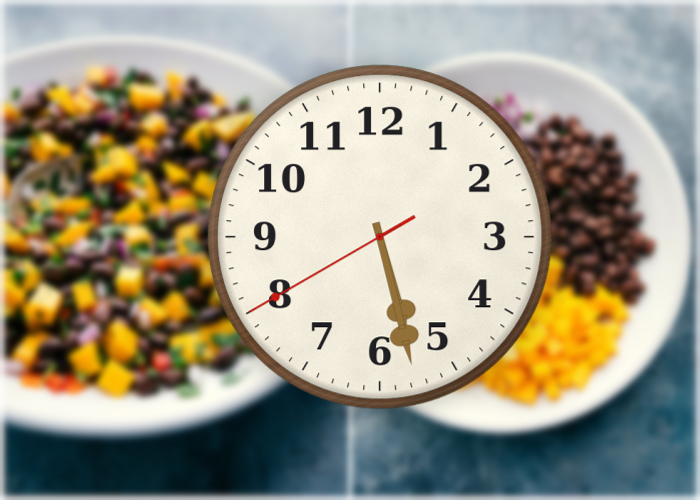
{"hour": 5, "minute": 27, "second": 40}
